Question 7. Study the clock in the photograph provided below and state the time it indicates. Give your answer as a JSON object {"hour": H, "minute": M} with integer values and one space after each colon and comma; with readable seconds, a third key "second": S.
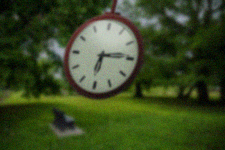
{"hour": 6, "minute": 14}
